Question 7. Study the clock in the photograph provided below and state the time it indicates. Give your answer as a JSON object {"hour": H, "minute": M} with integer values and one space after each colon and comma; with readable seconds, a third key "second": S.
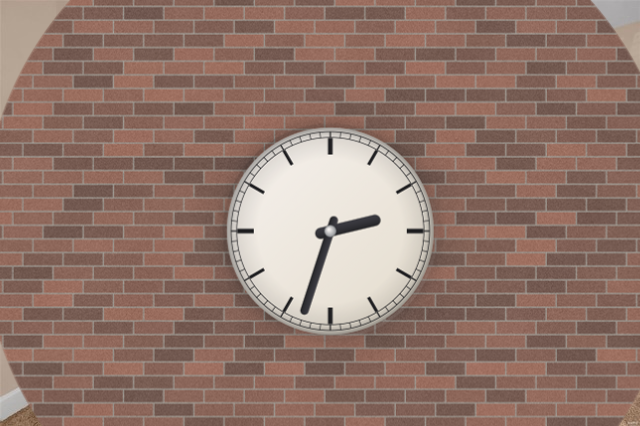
{"hour": 2, "minute": 33}
